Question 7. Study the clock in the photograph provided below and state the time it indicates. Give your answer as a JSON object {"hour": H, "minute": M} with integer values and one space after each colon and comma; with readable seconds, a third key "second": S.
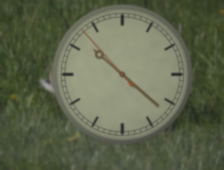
{"hour": 10, "minute": 21, "second": 53}
